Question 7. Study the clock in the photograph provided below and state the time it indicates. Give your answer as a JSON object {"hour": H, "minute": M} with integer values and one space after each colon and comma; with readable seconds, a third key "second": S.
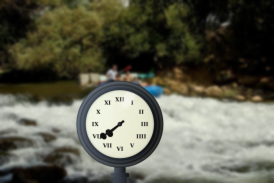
{"hour": 7, "minute": 39}
